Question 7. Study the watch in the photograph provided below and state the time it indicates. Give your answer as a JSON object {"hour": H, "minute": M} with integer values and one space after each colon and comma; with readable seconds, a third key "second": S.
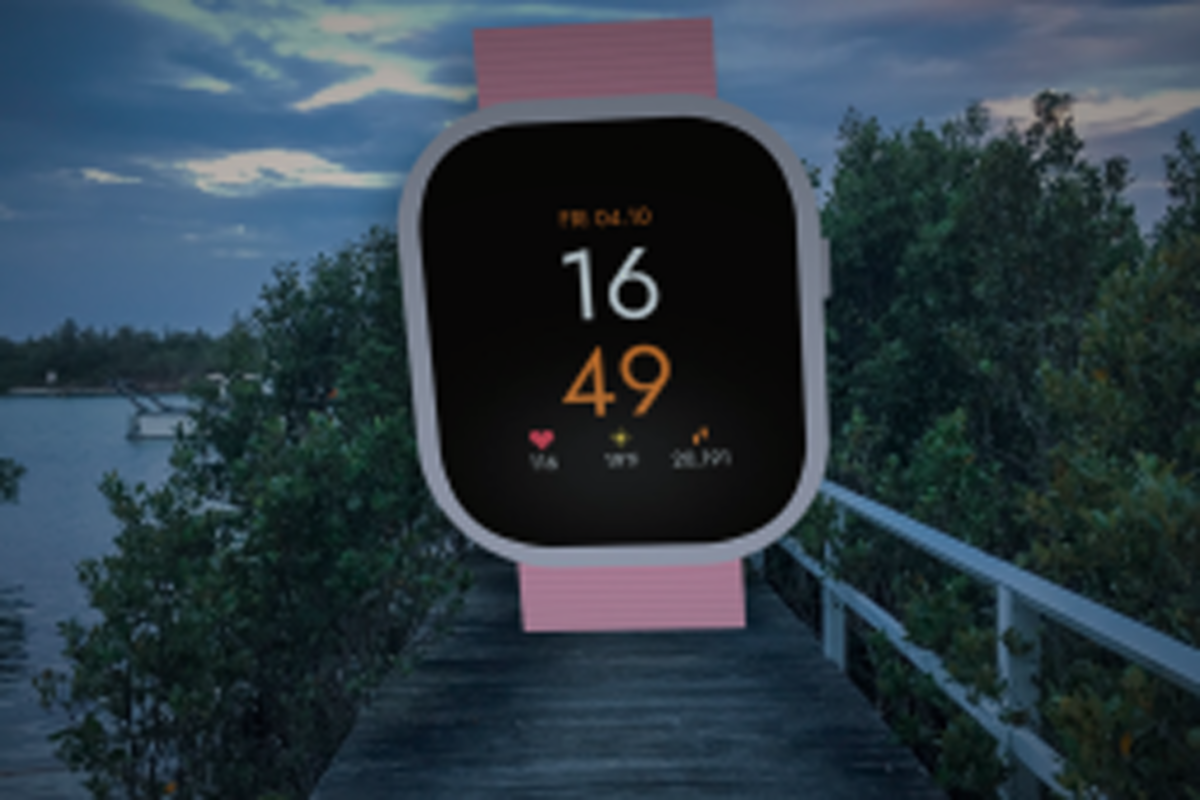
{"hour": 16, "minute": 49}
